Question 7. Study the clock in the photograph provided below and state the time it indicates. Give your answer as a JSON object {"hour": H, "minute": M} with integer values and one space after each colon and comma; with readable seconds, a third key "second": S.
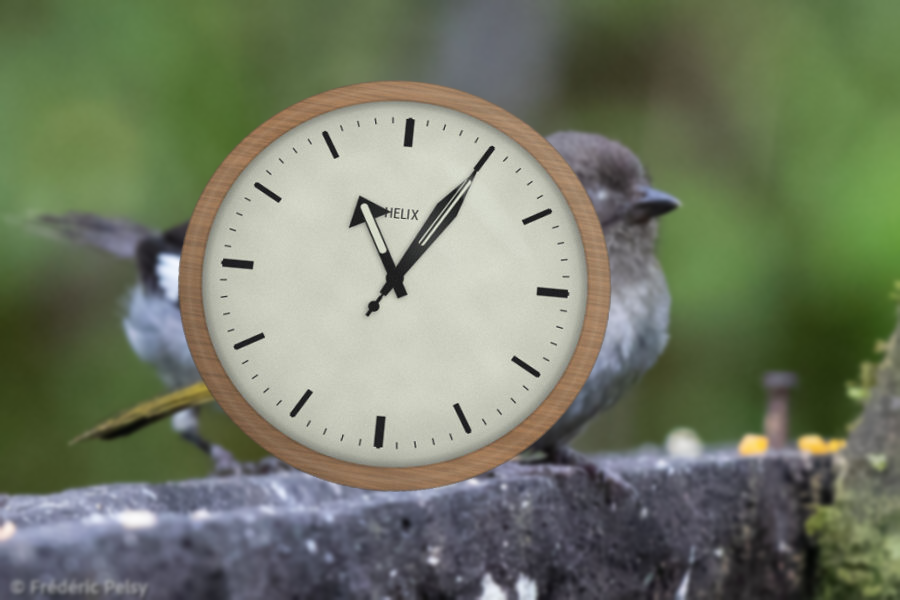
{"hour": 11, "minute": 5, "second": 5}
